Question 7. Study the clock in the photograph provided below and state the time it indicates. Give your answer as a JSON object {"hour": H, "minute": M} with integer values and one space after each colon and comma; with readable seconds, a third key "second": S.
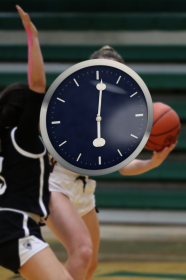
{"hour": 6, "minute": 1}
